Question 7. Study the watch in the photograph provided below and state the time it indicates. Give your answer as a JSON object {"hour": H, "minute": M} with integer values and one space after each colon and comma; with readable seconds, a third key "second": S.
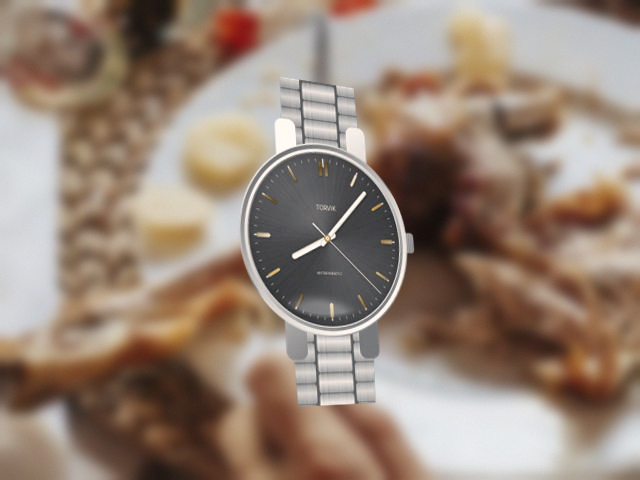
{"hour": 8, "minute": 7, "second": 22}
